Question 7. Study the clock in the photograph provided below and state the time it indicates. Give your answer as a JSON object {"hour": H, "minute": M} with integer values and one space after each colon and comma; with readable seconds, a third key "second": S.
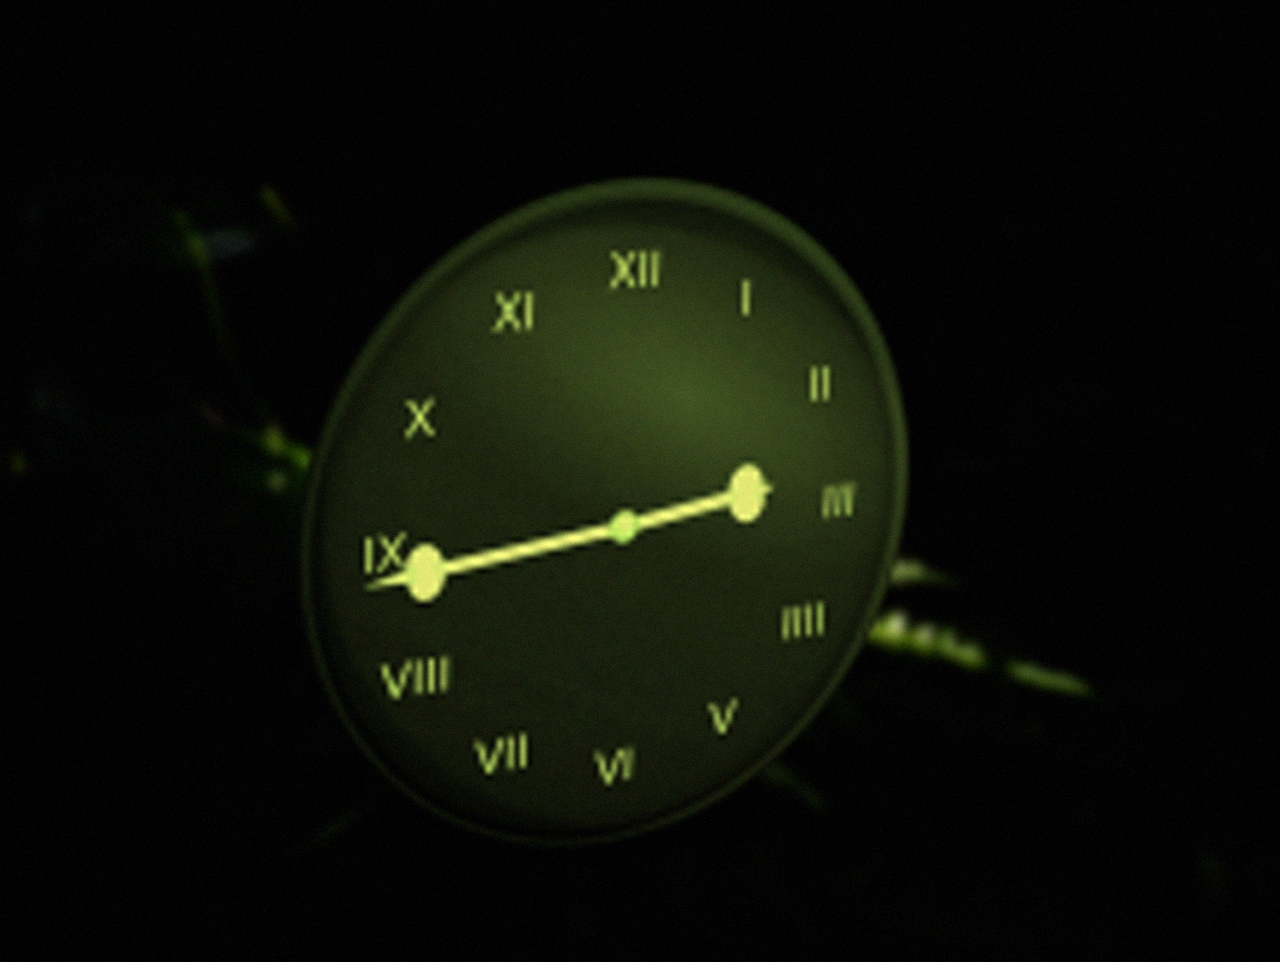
{"hour": 2, "minute": 44}
